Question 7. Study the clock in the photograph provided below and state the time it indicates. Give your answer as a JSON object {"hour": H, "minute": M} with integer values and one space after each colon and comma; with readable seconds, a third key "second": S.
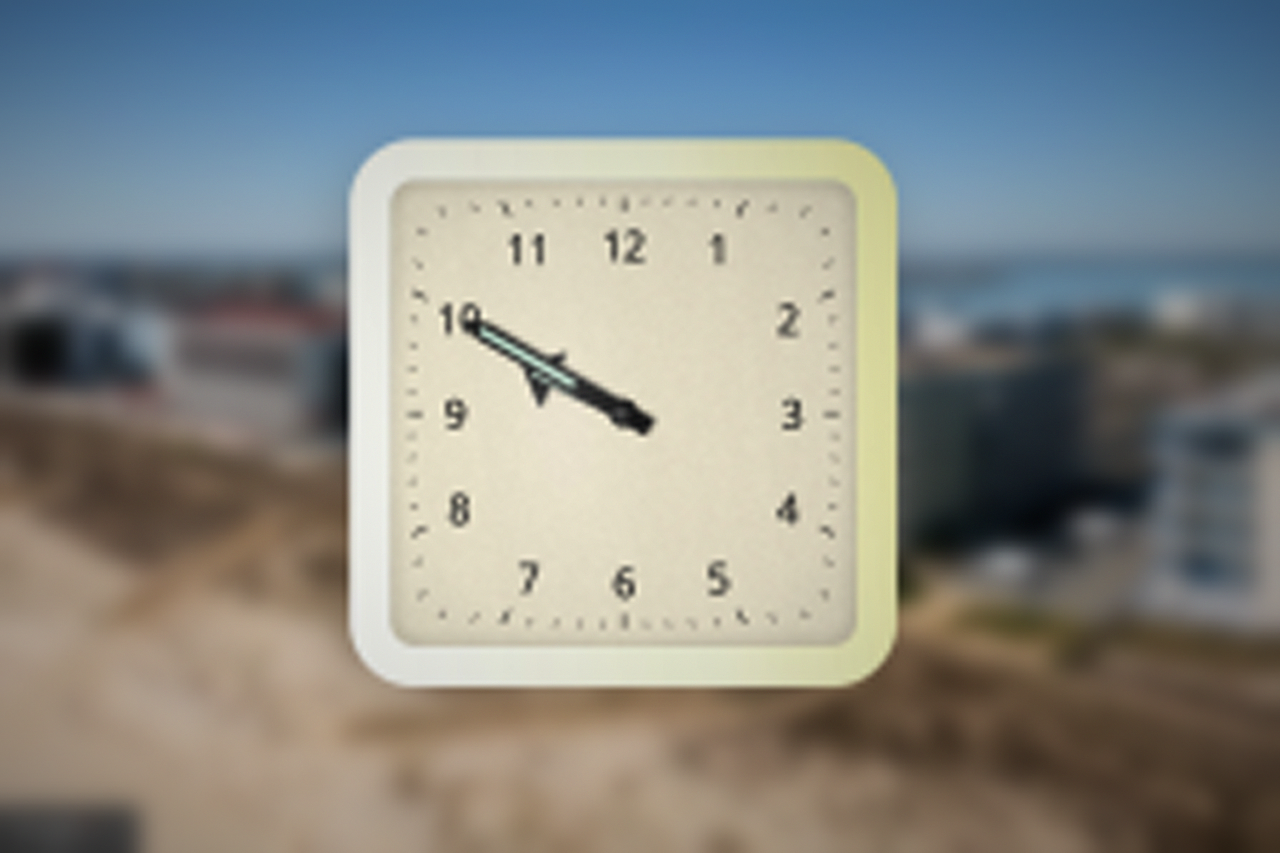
{"hour": 9, "minute": 50}
